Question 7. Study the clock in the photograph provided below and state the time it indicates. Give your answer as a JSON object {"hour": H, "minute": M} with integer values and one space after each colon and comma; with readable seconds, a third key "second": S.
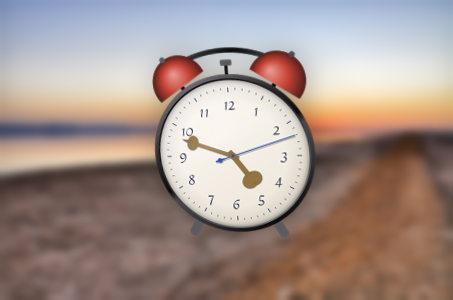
{"hour": 4, "minute": 48, "second": 12}
